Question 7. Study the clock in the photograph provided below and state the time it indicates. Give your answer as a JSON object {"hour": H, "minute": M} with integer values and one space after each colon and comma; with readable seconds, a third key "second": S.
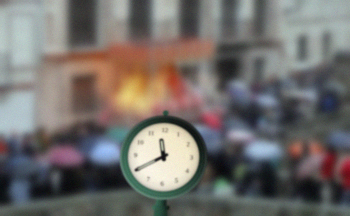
{"hour": 11, "minute": 40}
